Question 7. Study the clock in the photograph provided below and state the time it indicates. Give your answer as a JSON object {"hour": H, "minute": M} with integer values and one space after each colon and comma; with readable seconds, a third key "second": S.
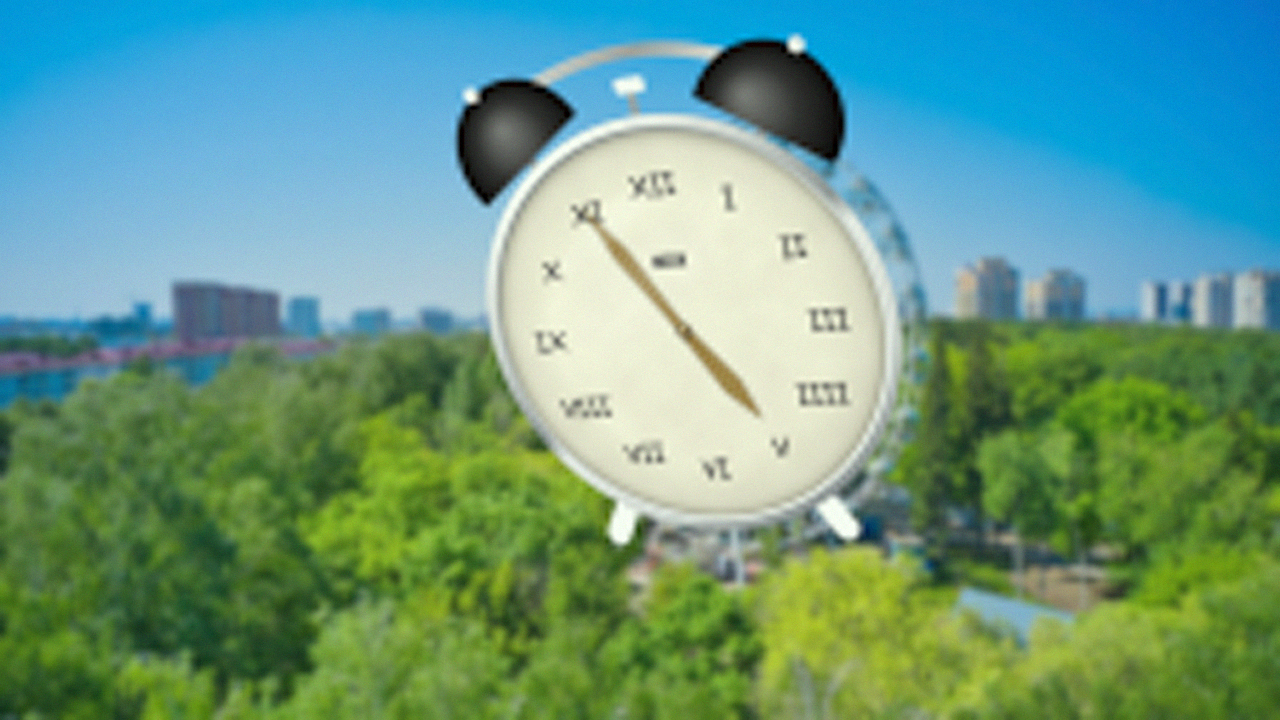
{"hour": 4, "minute": 55}
